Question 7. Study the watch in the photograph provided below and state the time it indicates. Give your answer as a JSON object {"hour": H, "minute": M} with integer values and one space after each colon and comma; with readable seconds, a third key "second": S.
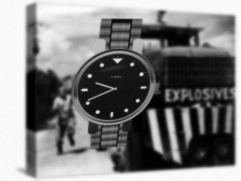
{"hour": 9, "minute": 41}
